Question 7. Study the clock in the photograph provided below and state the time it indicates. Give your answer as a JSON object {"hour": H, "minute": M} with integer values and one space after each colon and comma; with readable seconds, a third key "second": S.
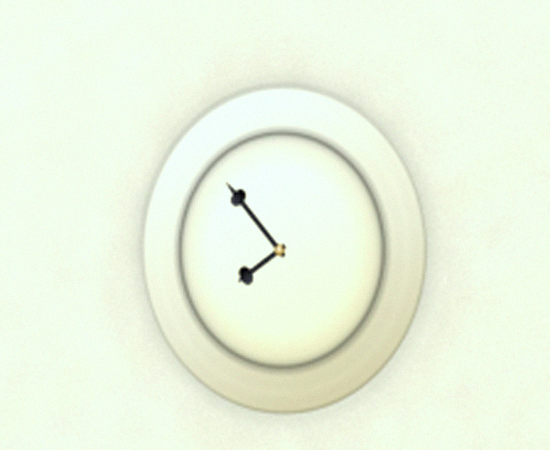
{"hour": 7, "minute": 53}
